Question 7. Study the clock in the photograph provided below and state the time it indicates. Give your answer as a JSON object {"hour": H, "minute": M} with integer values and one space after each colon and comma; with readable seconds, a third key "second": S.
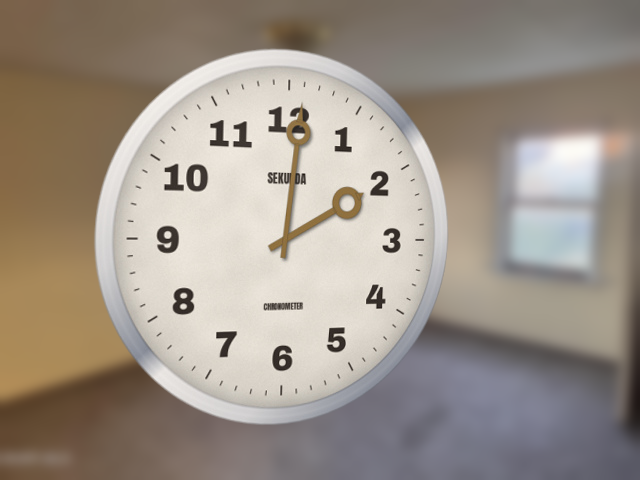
{"hour": 2, "minute": 1}
